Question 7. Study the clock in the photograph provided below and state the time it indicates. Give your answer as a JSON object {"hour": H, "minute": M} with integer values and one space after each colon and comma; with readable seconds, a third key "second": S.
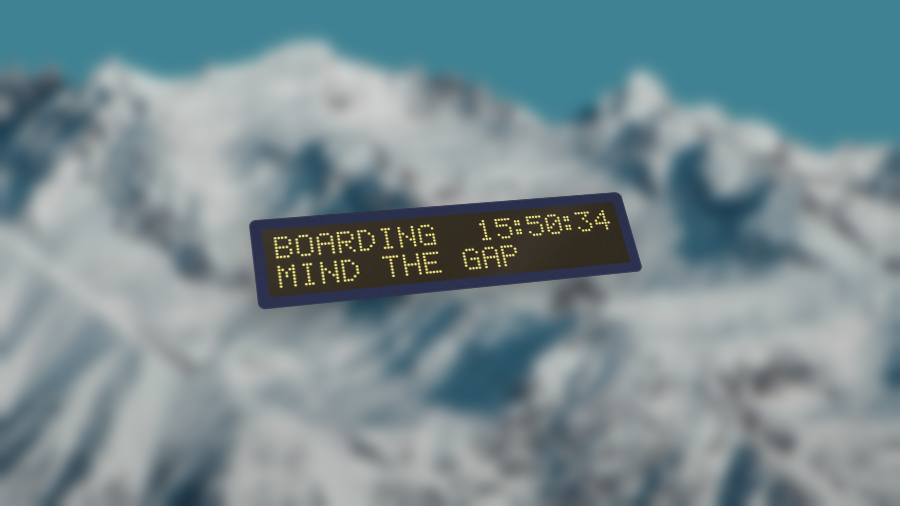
{"hour": 15, "minute": 50, "second": 34}
